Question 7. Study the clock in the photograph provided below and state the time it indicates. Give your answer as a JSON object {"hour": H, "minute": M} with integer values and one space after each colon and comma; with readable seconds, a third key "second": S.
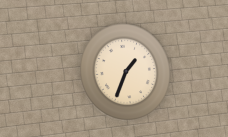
{"hour": 1, "minute": 35}
